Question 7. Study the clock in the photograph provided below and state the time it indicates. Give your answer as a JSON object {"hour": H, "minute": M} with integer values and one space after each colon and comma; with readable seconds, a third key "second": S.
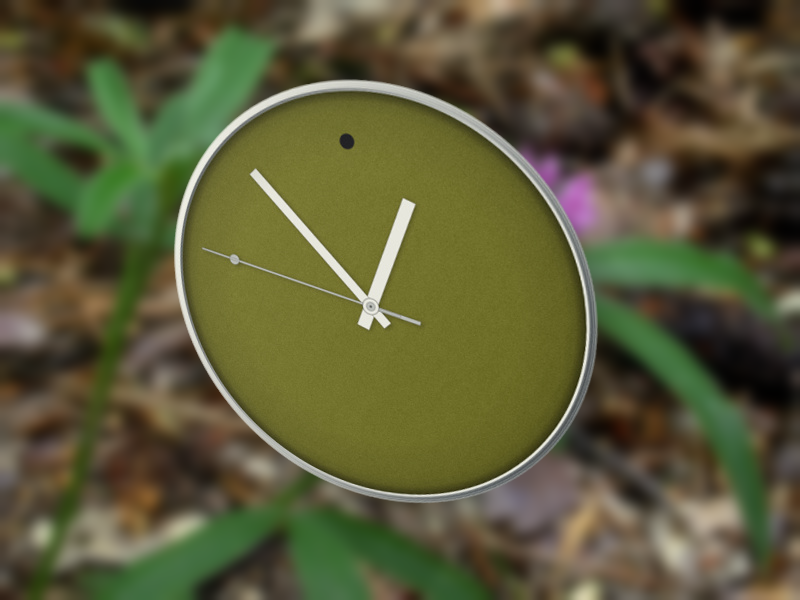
{"hour": 12, "minute": 53, "second": 48}
